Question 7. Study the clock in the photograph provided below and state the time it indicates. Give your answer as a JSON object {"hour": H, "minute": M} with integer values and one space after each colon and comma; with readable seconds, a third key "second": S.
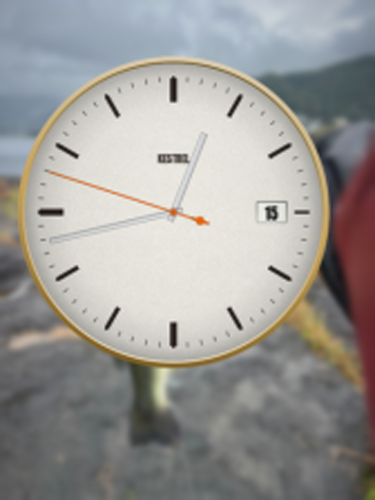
{"hour": 12, "minute": 42, "second": 48}
